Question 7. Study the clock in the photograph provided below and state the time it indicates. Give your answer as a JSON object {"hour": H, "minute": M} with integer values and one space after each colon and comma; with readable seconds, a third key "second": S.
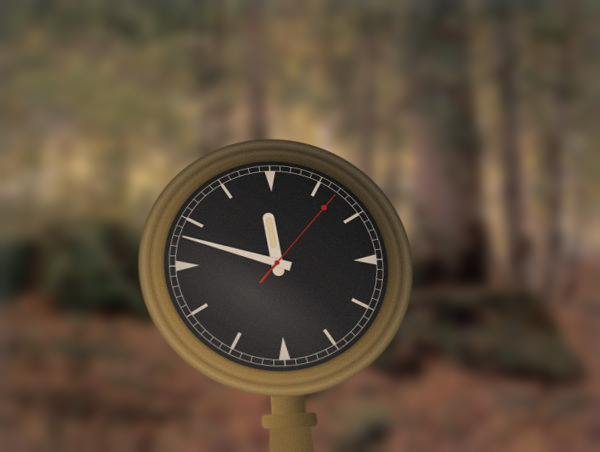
{"hour": 11, "minute": 48, "second": 7}
